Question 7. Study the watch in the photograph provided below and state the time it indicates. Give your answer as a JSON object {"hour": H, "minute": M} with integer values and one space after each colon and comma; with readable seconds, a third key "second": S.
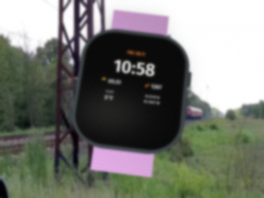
{"hour": 10, "minute": 58}
